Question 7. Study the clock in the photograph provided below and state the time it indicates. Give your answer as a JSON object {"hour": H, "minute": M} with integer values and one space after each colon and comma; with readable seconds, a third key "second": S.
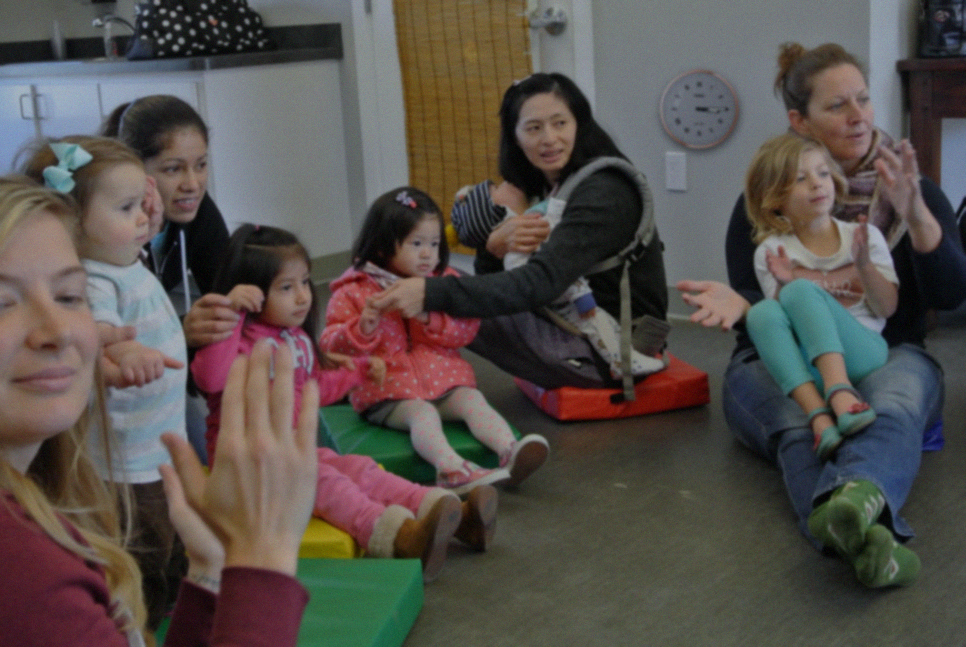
{"hour": 3, "minute": 15}
